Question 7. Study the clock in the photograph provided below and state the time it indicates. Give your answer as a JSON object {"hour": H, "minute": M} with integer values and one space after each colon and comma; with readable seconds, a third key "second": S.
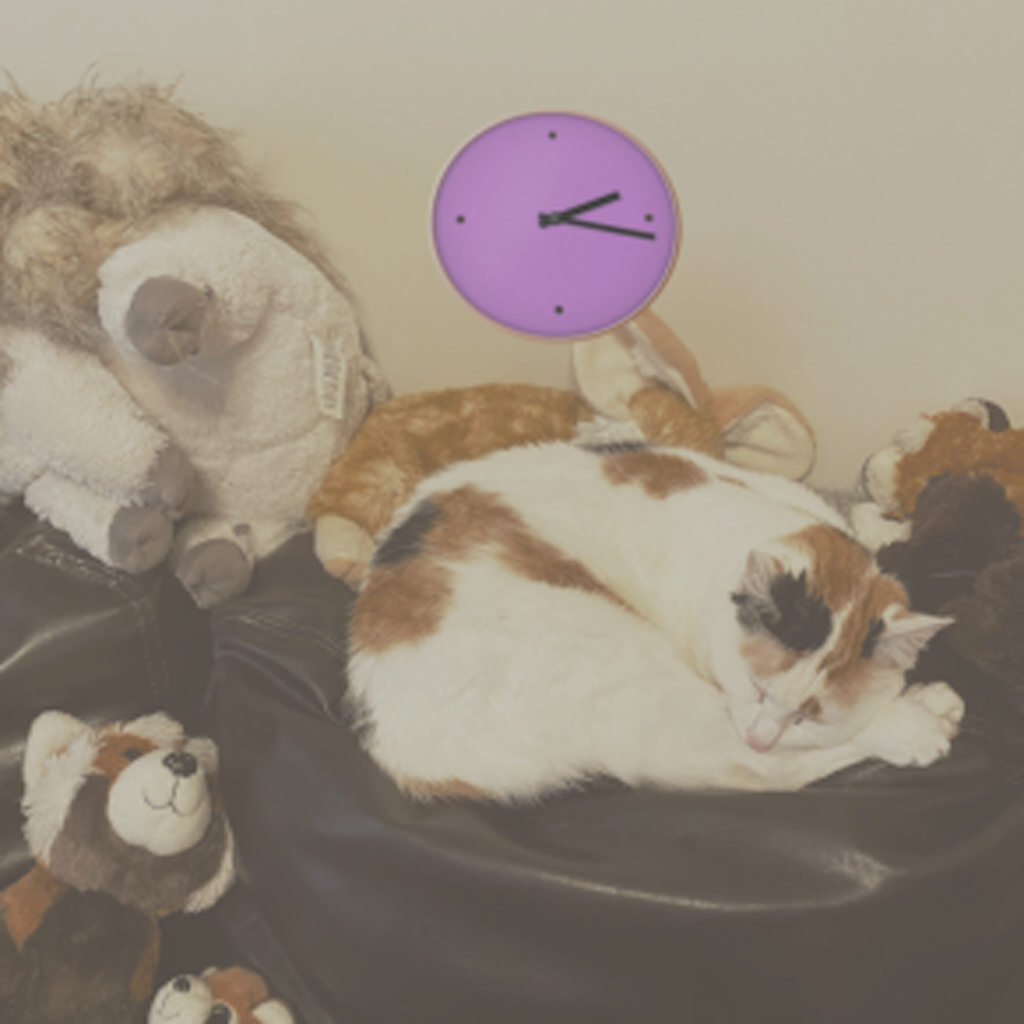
{"hour": 2, "minute": 17}
